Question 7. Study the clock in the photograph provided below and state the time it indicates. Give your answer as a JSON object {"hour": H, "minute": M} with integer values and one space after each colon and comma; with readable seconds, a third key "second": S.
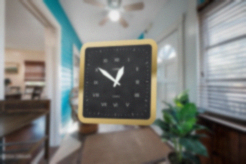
{"hour": 12, "minute": 51}
